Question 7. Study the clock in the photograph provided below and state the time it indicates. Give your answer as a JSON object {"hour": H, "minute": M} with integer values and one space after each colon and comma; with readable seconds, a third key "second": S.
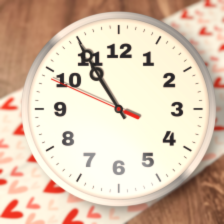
{"hour": 10, "minute": 54, "second": 49}
